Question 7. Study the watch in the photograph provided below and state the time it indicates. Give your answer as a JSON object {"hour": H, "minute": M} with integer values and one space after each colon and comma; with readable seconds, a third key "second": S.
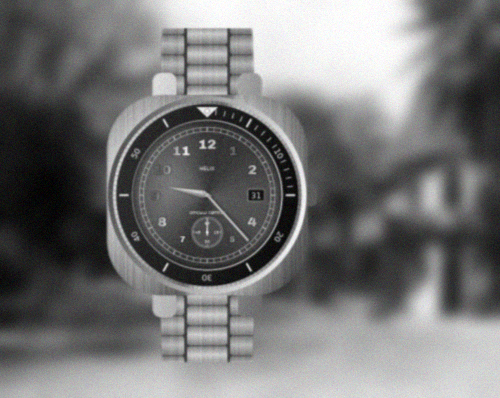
{"hour": 9, "minute": 23}
